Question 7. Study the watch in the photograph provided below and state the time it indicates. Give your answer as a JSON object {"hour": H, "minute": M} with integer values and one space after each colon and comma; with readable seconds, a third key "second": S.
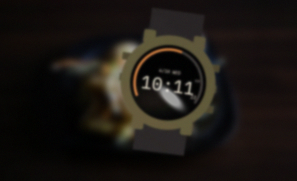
{"hour": 10, "minute": 11}
